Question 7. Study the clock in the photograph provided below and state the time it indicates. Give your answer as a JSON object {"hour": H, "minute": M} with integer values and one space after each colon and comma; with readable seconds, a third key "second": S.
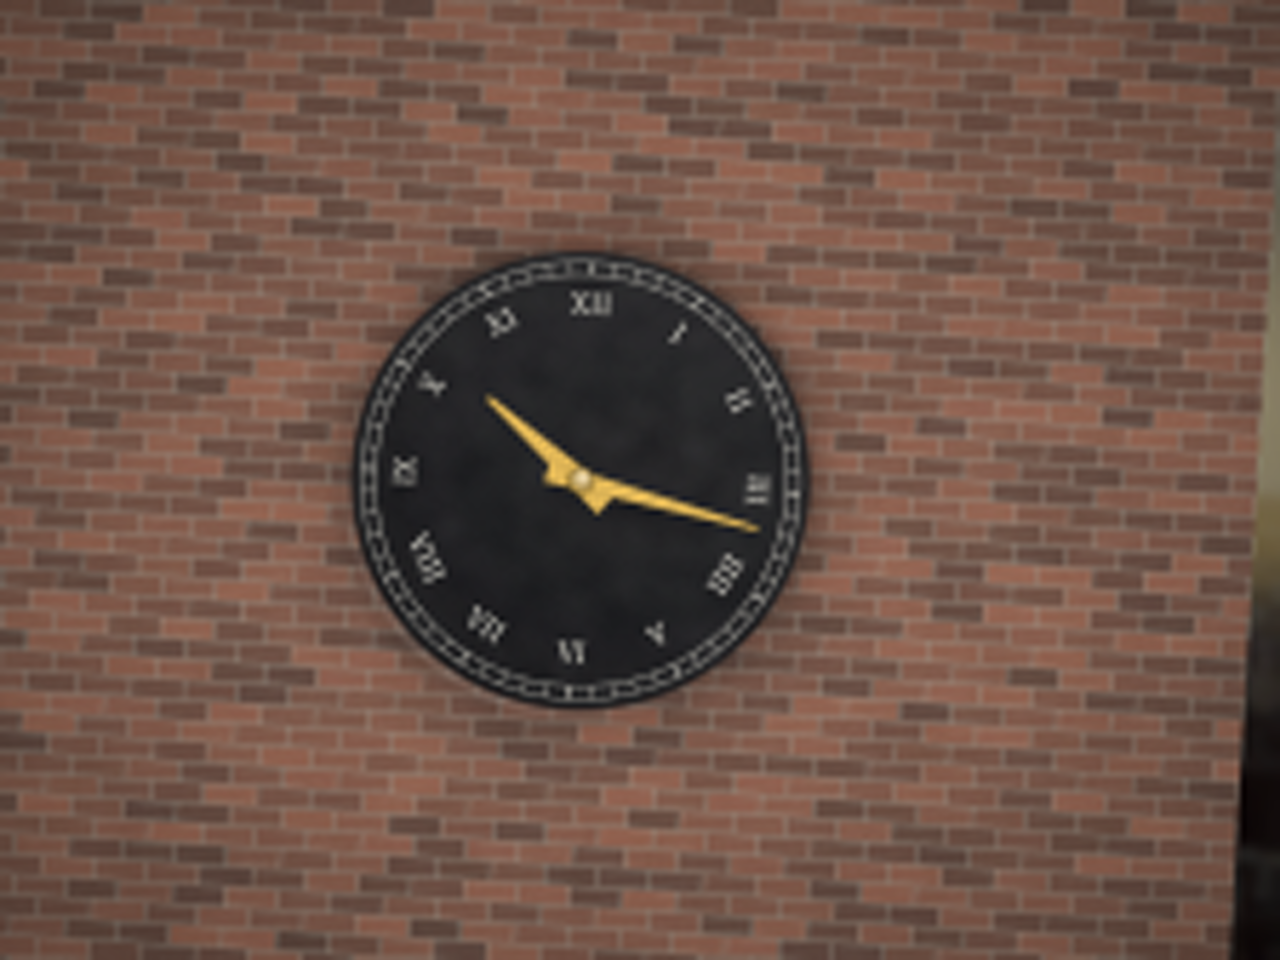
{"hour": 10, "minute": 17}
